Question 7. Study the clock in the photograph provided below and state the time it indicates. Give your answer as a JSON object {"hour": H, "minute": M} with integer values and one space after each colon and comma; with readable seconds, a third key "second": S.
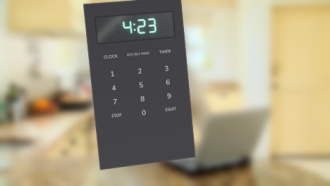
{"hour": 4, "minute": 23}
